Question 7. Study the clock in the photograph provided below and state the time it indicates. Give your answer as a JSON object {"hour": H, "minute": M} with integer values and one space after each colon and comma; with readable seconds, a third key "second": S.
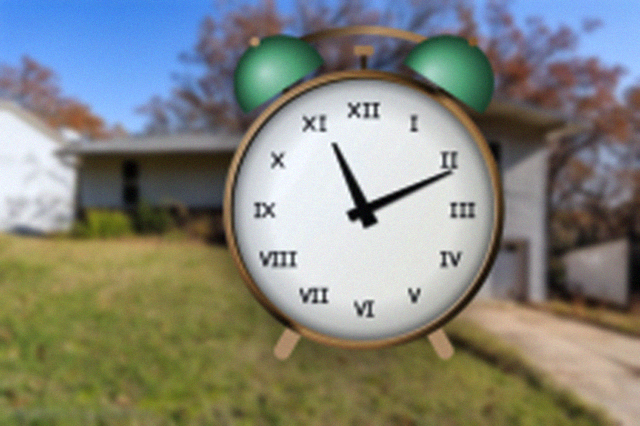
{"hour": 11, "minute": 11}
